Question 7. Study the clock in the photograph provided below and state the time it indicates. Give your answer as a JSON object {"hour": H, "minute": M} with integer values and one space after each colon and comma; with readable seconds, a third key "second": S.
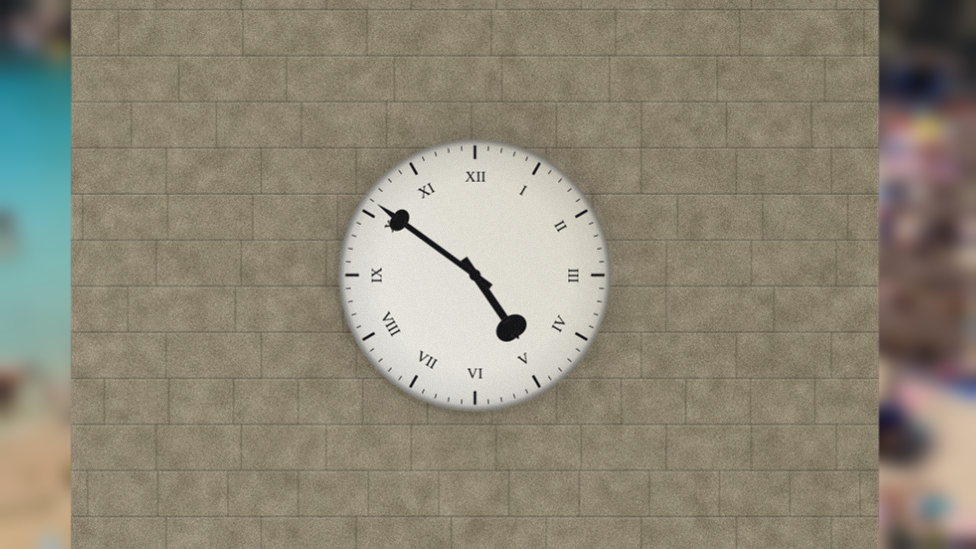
{"hour": 4, "minute": 51}
